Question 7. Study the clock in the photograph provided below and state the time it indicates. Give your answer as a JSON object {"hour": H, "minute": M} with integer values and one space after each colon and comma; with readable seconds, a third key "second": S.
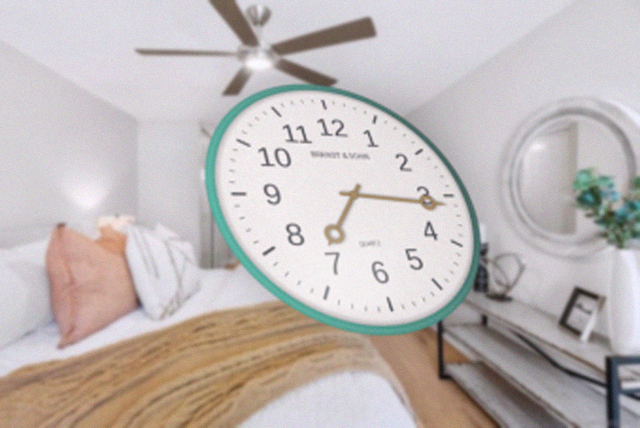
{"hour": 7, "minute": 16}
